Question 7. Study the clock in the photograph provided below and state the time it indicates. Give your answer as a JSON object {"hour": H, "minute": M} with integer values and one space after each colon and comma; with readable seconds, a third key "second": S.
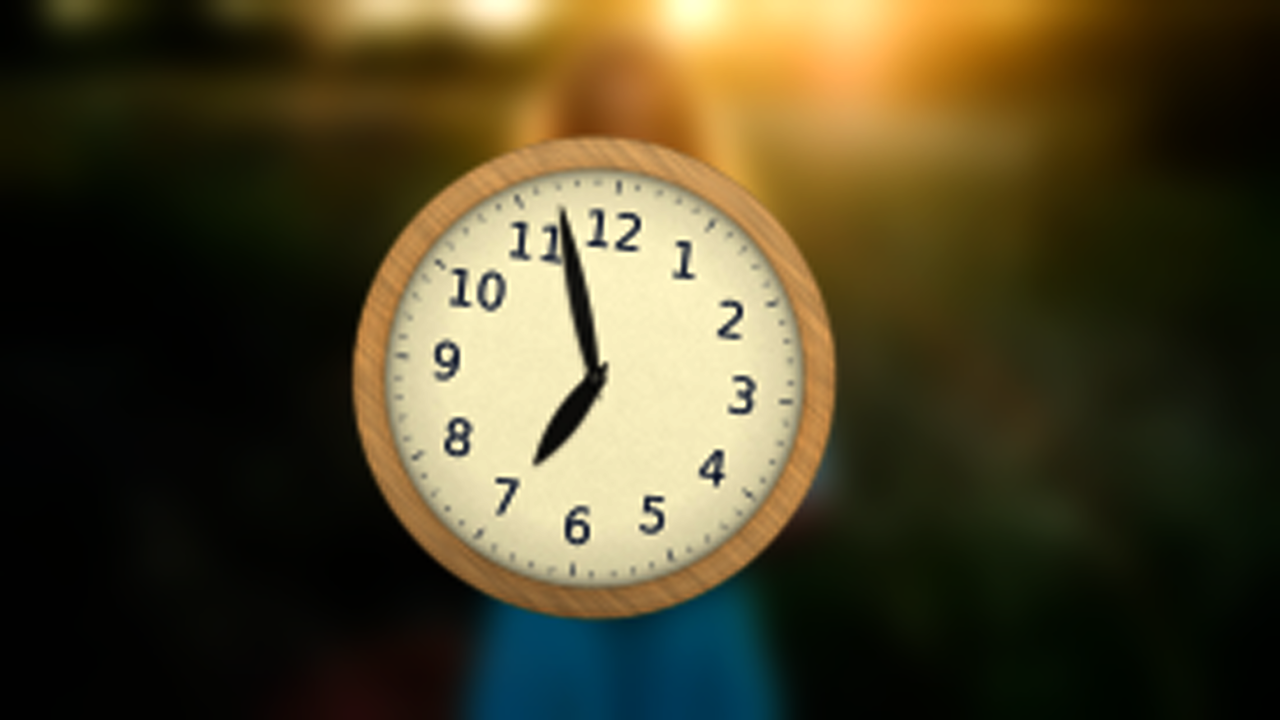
{"hour": 6, "minute": 57}
